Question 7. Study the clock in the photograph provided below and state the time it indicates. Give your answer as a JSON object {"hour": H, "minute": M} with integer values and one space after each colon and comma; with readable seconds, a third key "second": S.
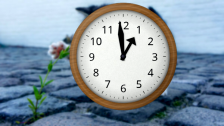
{"hour": 12, "minute": 59}
